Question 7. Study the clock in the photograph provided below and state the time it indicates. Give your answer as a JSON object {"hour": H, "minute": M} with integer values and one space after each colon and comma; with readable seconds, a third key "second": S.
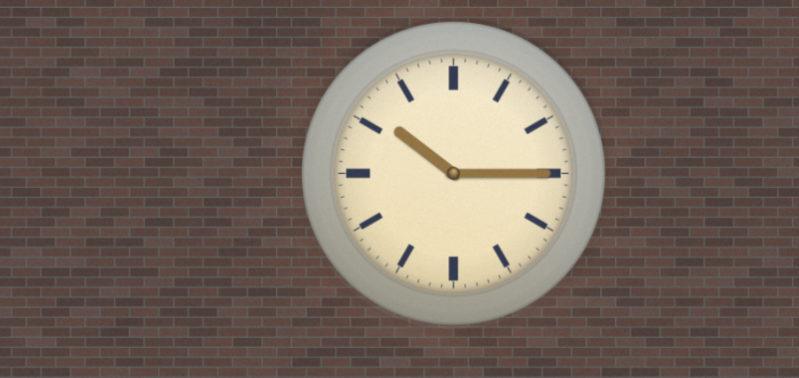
{"hour": 10, "minute": 15}
